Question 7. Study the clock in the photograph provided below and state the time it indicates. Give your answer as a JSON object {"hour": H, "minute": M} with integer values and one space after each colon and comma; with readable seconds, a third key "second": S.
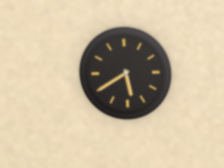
{"hour": 5, "minute": 40}
